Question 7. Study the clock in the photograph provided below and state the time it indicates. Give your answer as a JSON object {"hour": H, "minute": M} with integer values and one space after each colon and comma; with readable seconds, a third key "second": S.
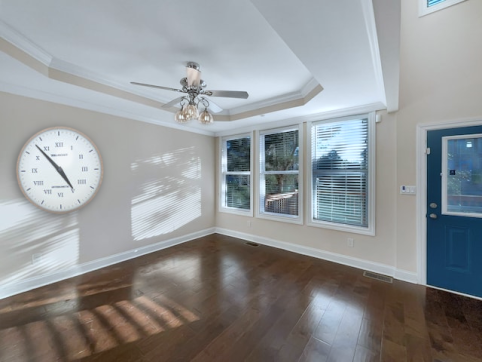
{"hour": 4, "minute": 53}
